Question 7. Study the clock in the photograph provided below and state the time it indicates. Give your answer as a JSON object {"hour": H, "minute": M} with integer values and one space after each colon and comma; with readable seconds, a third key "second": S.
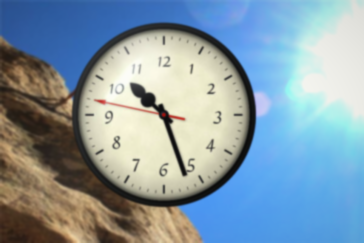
{"hour": 10, "minute": 26, "second": 47}
